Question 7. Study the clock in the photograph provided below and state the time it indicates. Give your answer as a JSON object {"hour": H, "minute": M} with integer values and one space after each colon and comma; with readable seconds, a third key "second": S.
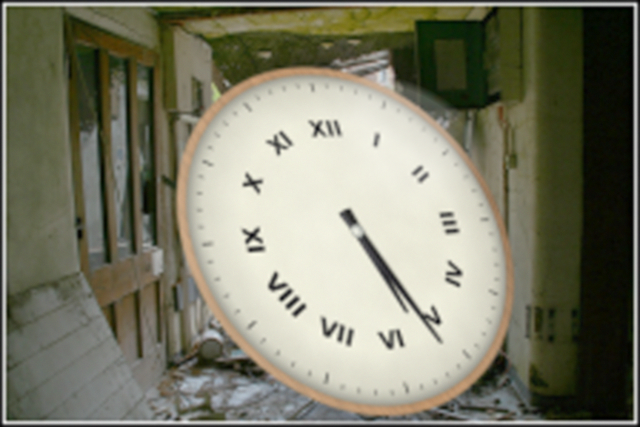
{"hour": 5, "minute": 26}
